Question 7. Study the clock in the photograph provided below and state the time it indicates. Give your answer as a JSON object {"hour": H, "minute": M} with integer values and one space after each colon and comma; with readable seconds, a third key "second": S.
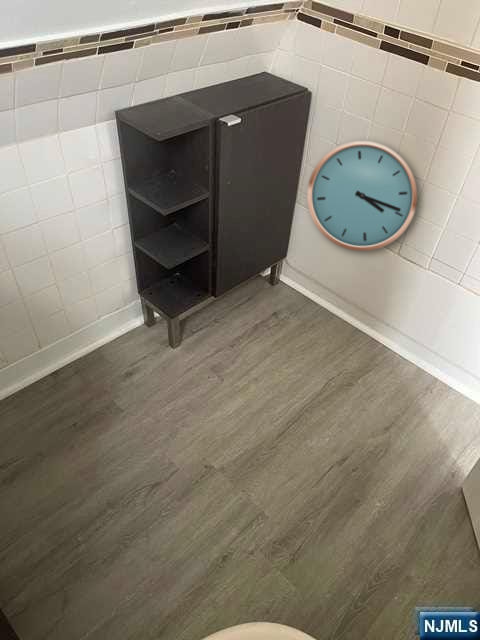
{"hour": 4, "minute": 19}
